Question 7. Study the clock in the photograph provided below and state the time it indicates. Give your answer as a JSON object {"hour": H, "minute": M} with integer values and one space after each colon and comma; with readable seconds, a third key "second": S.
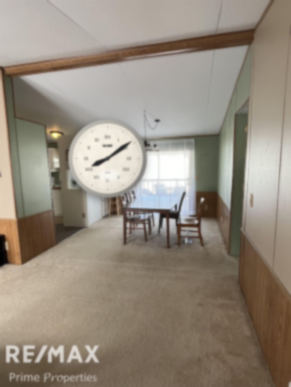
{"hour": 8, "minute": 9}
